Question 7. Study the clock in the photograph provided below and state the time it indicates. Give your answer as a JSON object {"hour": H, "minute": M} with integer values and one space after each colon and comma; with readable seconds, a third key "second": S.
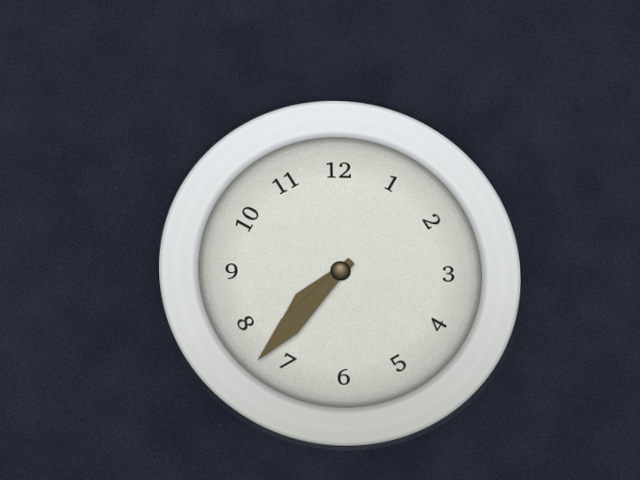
{"hour": 7, "minute": 37}
